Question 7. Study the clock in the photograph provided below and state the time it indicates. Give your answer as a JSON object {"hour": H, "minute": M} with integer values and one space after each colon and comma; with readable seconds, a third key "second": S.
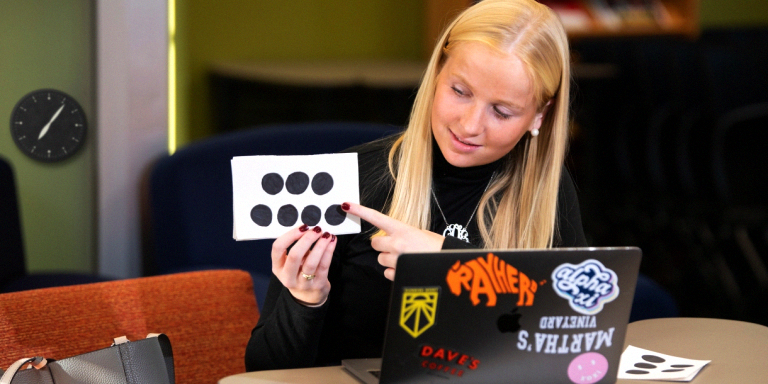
{"hour": 7, "minute": 6}
